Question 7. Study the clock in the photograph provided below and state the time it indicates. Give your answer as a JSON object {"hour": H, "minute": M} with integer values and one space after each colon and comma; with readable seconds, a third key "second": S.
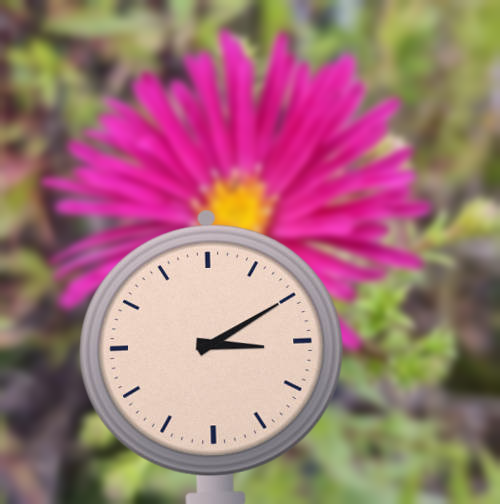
{"hour": 3, "minute": 10}
